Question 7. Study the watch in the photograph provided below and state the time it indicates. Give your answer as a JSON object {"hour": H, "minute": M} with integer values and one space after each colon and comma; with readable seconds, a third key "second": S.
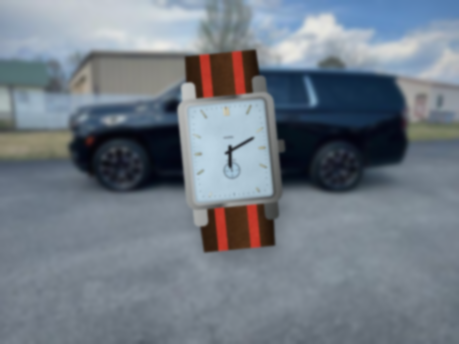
{"hour": 6, "minute": 11}
